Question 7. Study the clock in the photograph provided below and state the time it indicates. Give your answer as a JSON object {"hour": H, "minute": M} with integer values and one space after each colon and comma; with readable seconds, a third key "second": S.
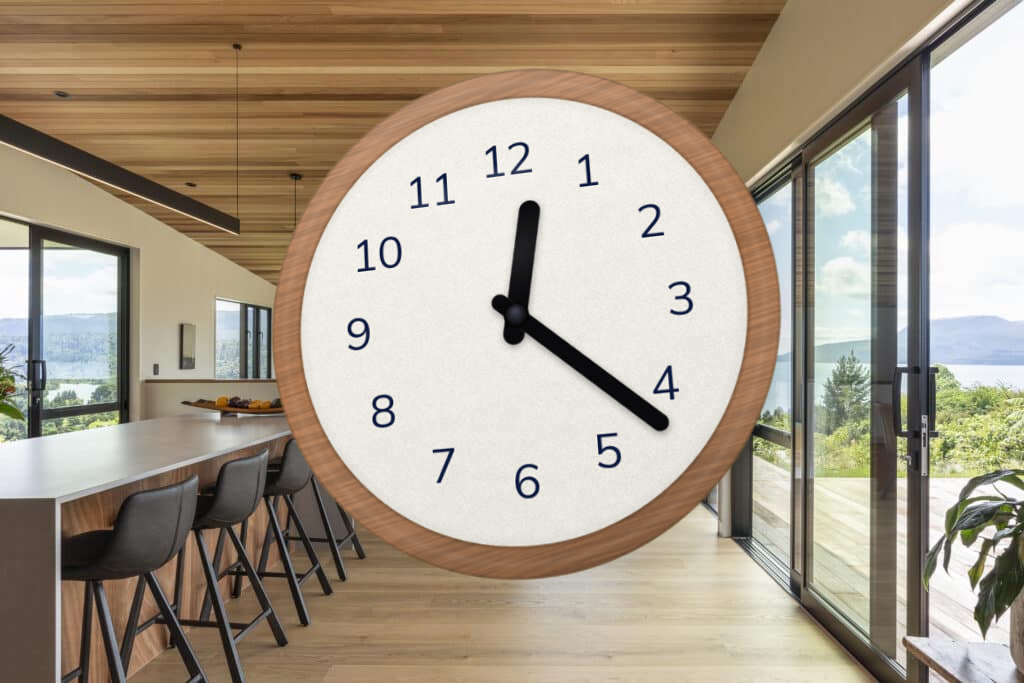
{"hour": 12, "minute": 22}
